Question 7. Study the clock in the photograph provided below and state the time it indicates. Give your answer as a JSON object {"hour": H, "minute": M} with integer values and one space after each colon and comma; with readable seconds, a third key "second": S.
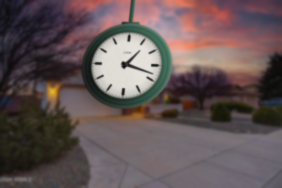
{"hour": 1, "minute": 18}
